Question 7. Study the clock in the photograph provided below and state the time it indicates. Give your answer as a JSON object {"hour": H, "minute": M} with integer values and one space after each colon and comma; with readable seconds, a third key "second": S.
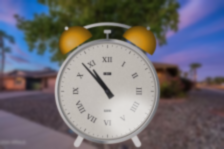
{"hour": 10, "minute": 53}
